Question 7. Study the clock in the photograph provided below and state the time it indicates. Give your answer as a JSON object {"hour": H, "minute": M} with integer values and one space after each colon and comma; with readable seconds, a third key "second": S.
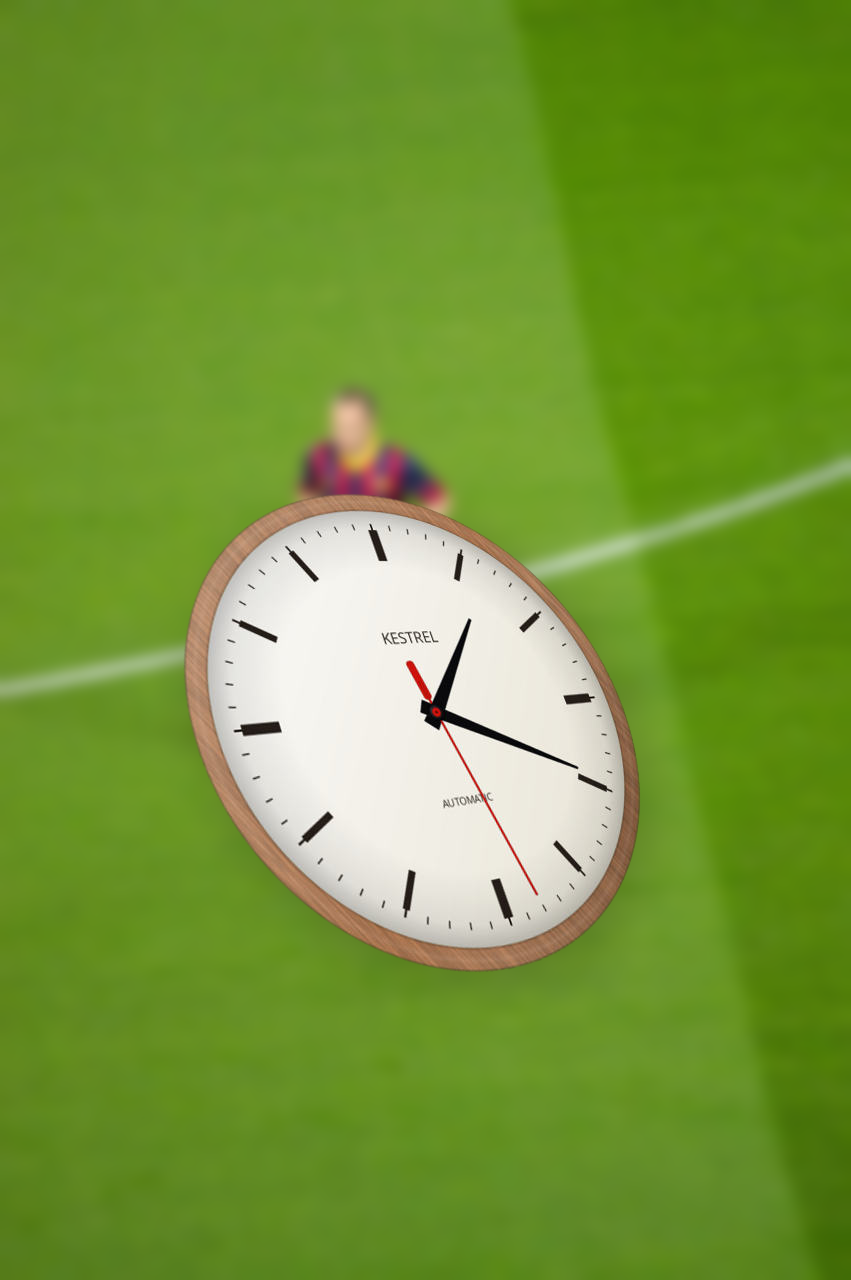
{"hour": 1, "minute": 19, "second": 28}
